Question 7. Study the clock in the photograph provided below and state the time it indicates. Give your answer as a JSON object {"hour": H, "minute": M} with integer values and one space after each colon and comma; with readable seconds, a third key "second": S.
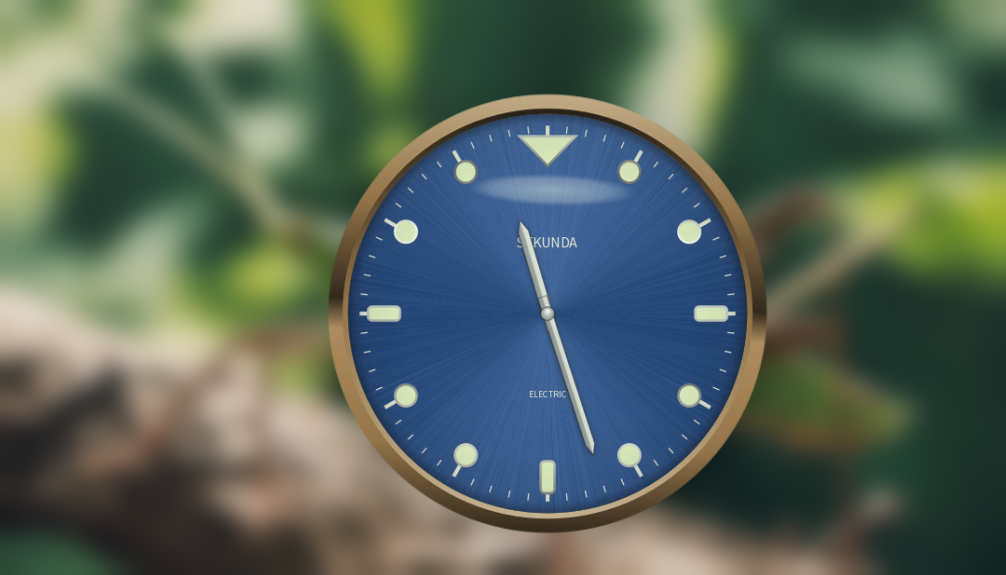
{"hour": 11, "minute": 27}
